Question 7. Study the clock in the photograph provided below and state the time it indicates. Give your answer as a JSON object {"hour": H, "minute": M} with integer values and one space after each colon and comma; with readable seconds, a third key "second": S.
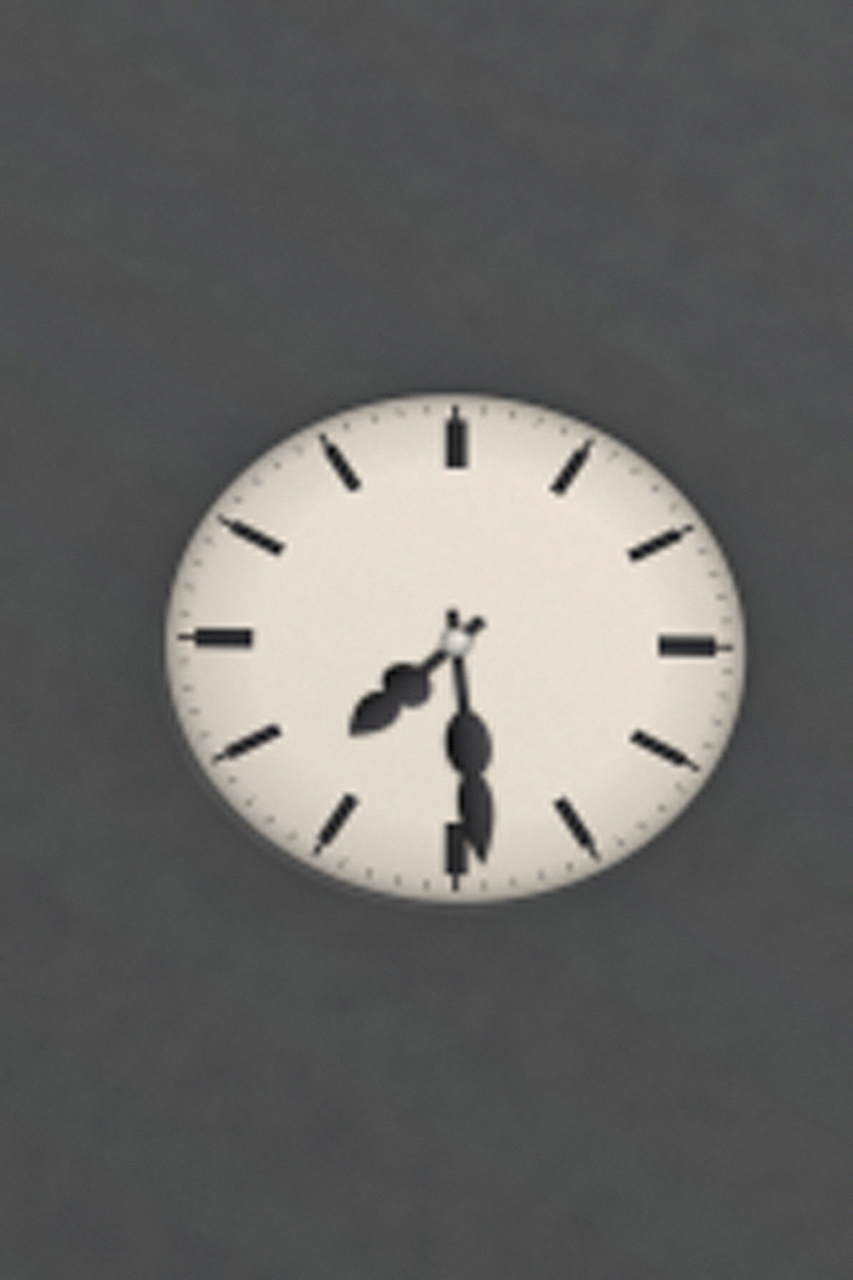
{"hour": 7, "minute": 29}
